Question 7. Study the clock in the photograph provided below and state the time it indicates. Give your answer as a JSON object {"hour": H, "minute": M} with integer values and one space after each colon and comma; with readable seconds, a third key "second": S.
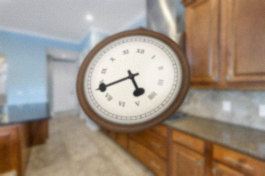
{"hour": 4, "minute": 39}
